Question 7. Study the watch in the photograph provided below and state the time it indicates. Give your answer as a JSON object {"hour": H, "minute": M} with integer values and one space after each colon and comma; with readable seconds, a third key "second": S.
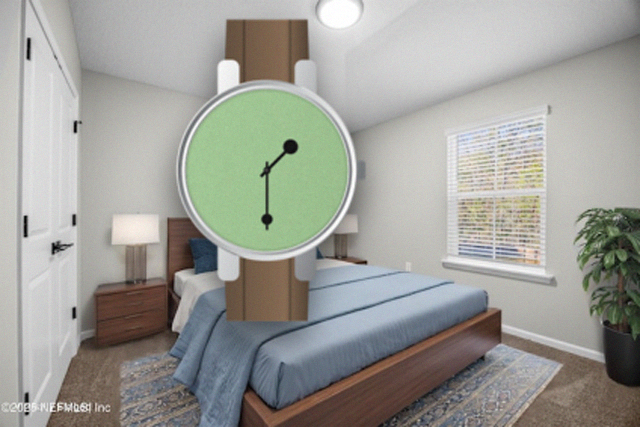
{"hour": 1, "minute": 30}
